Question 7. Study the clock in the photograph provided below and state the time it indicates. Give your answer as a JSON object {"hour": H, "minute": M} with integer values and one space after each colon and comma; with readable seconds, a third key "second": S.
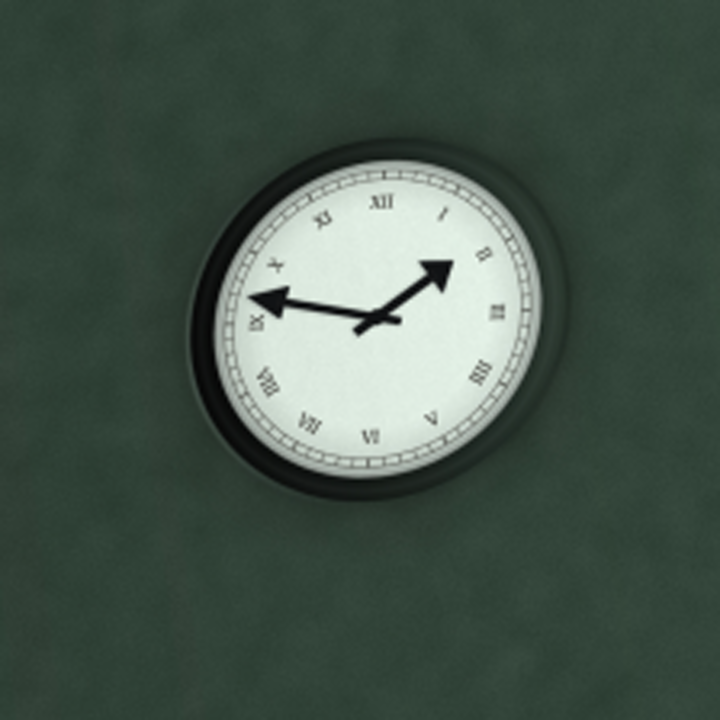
{"hour": 1, "minute": 47}
